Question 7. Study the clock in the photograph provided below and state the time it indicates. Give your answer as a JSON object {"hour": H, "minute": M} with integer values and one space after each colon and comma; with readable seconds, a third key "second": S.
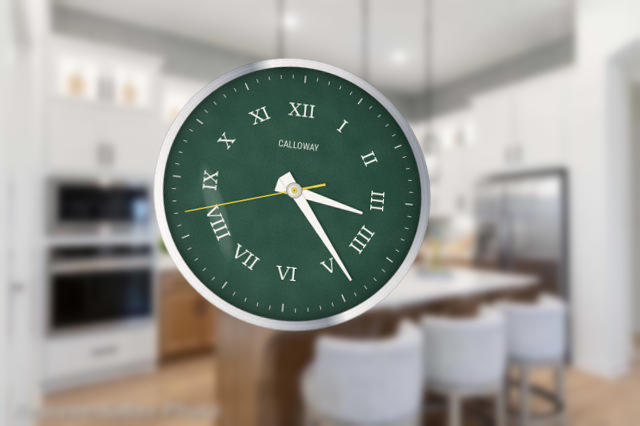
{"hour": 3, "minute": 23, "second": 42}
